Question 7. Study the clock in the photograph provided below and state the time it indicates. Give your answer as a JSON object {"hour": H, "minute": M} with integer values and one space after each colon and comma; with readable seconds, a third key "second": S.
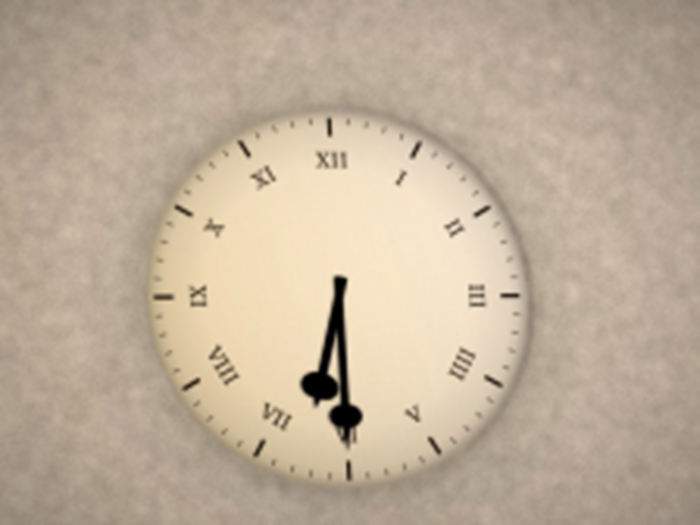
{"hour": 6, "minute": 30}
